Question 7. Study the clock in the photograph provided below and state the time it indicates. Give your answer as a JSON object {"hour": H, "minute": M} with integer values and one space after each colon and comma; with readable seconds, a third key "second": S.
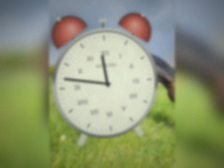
{"hour": 11, "minute": 47}
